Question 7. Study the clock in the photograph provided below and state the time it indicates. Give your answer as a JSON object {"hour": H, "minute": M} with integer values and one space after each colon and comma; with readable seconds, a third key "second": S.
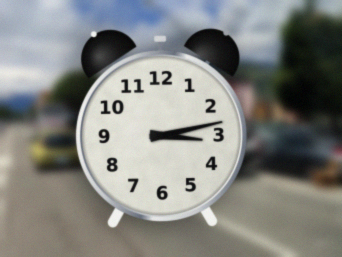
{"hour": 3, "minute": 13}
